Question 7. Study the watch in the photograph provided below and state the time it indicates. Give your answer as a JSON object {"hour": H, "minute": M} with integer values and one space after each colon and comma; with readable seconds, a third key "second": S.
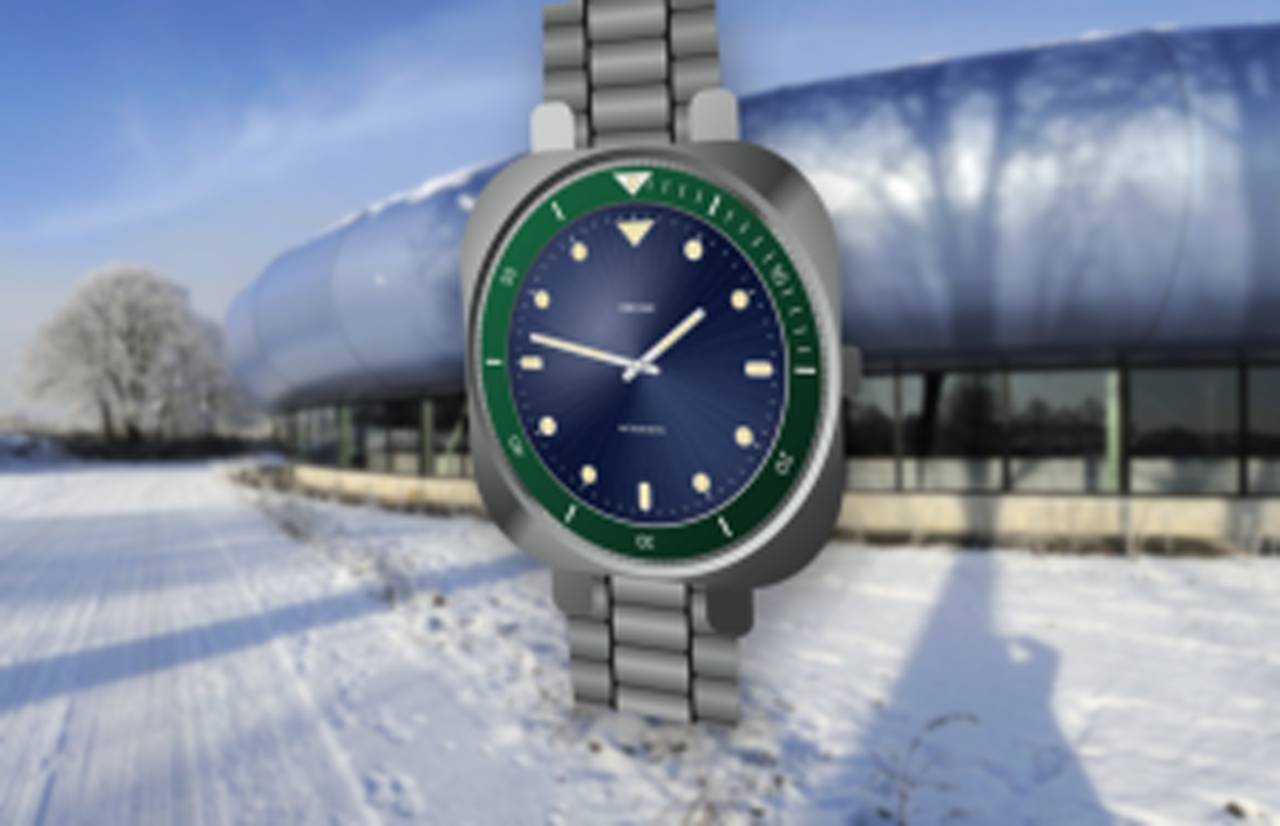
{"hour": 1, "minute": 47}
